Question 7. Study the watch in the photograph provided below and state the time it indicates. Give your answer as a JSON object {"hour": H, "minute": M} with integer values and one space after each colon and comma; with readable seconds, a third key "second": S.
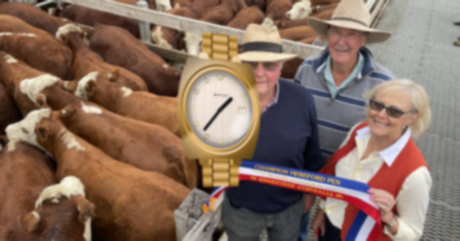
{"hour": 1, "minute": 37}
